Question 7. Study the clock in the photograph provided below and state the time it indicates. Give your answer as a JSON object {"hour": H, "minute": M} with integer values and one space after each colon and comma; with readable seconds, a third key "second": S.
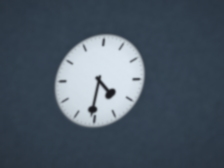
{"hour": 4, "minute": 31}
